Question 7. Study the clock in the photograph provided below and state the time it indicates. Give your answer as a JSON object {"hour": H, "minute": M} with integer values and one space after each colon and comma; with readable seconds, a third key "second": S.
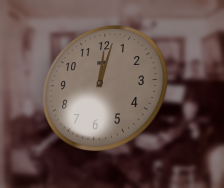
{"hour": 12, "minute": 2}
